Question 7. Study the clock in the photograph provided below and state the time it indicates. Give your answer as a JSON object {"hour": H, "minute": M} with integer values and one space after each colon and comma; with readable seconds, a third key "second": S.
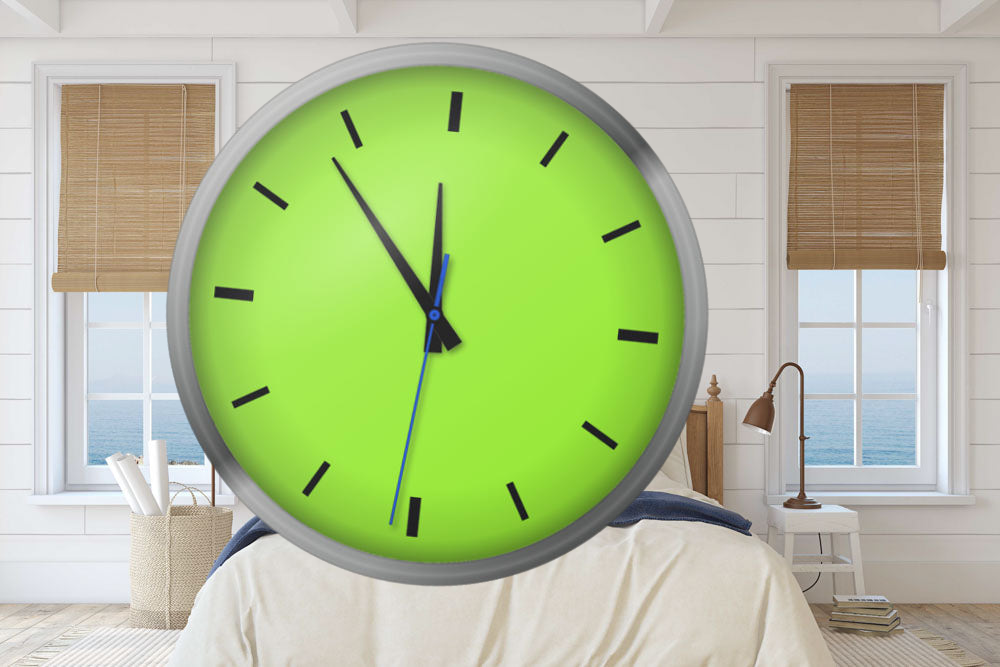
{"hour": 11, "minute": 53, "second": 31}
